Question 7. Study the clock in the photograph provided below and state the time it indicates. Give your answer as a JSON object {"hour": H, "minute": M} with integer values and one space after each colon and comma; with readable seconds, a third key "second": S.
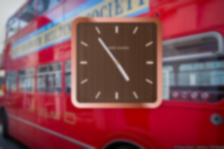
{"hour": 4, "minute": 54}
